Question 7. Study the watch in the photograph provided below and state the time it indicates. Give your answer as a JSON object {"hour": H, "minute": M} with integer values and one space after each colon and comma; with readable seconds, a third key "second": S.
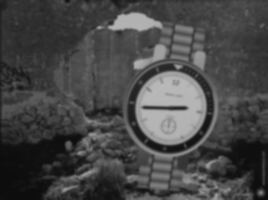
{"hour": 2, "minute": 44}
